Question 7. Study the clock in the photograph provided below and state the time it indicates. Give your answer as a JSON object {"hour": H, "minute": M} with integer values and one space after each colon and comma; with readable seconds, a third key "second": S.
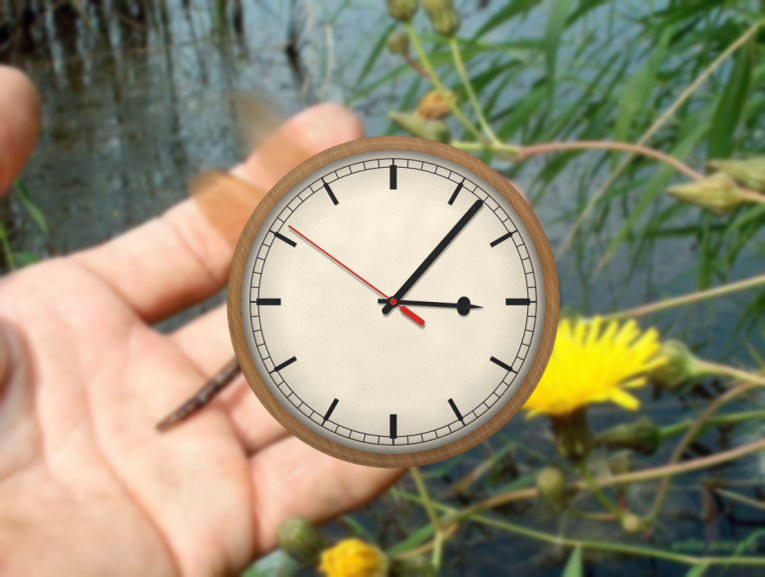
{"hour": 3, "minute": 6, "second": 51}
